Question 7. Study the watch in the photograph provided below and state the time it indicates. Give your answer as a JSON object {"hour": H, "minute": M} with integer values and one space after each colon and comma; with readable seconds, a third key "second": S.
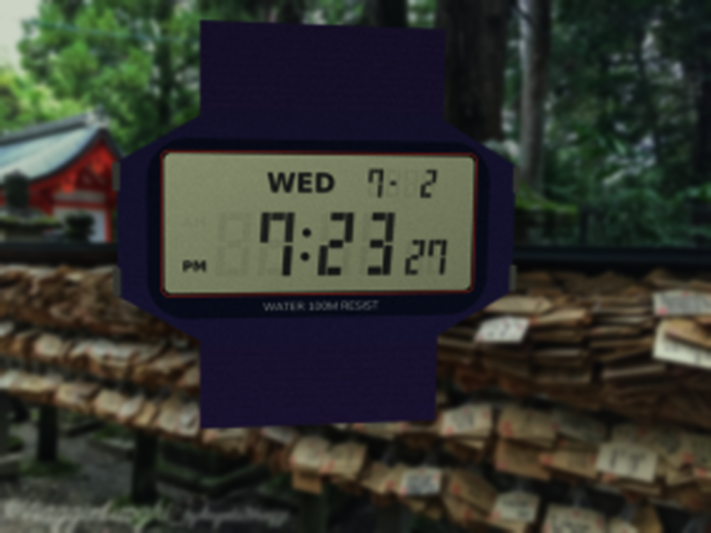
{"hour": 7, "minute": 23, "second": 27}
